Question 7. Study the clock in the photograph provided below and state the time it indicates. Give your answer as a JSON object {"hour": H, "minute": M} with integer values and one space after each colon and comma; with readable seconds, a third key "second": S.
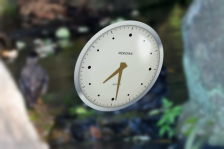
{"hour": 7, "minute": 29}
